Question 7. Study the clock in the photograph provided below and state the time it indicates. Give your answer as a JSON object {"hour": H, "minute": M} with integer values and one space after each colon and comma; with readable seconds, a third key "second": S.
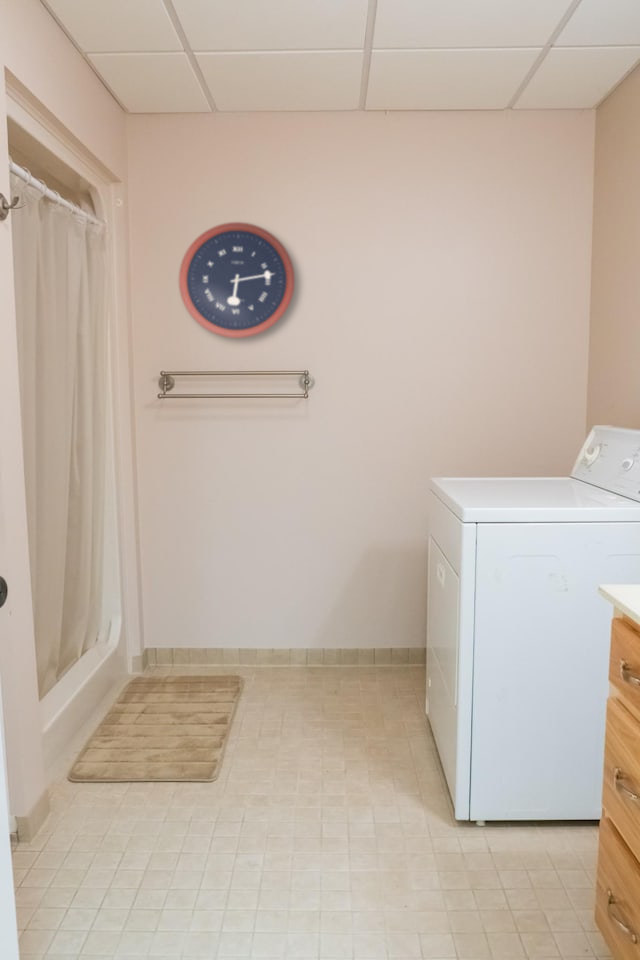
{"hour": 6, "minute": 13}
